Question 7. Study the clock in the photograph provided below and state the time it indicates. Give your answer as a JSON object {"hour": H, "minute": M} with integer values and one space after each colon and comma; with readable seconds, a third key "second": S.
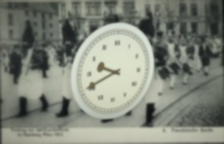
{"hour": 9, "minute": 41}
